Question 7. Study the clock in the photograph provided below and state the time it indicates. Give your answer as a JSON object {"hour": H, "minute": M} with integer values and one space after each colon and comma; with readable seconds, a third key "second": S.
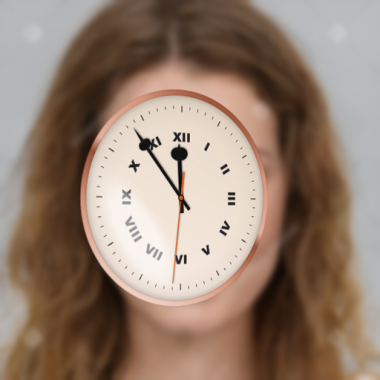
{"hour": 11, "minute": 53, "second": 31}
